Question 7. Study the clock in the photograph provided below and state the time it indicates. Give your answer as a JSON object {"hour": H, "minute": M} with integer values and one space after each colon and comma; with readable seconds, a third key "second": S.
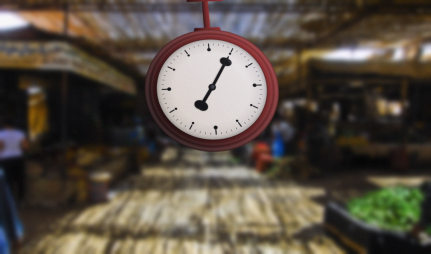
{"hour": 7, "minute": 5}
